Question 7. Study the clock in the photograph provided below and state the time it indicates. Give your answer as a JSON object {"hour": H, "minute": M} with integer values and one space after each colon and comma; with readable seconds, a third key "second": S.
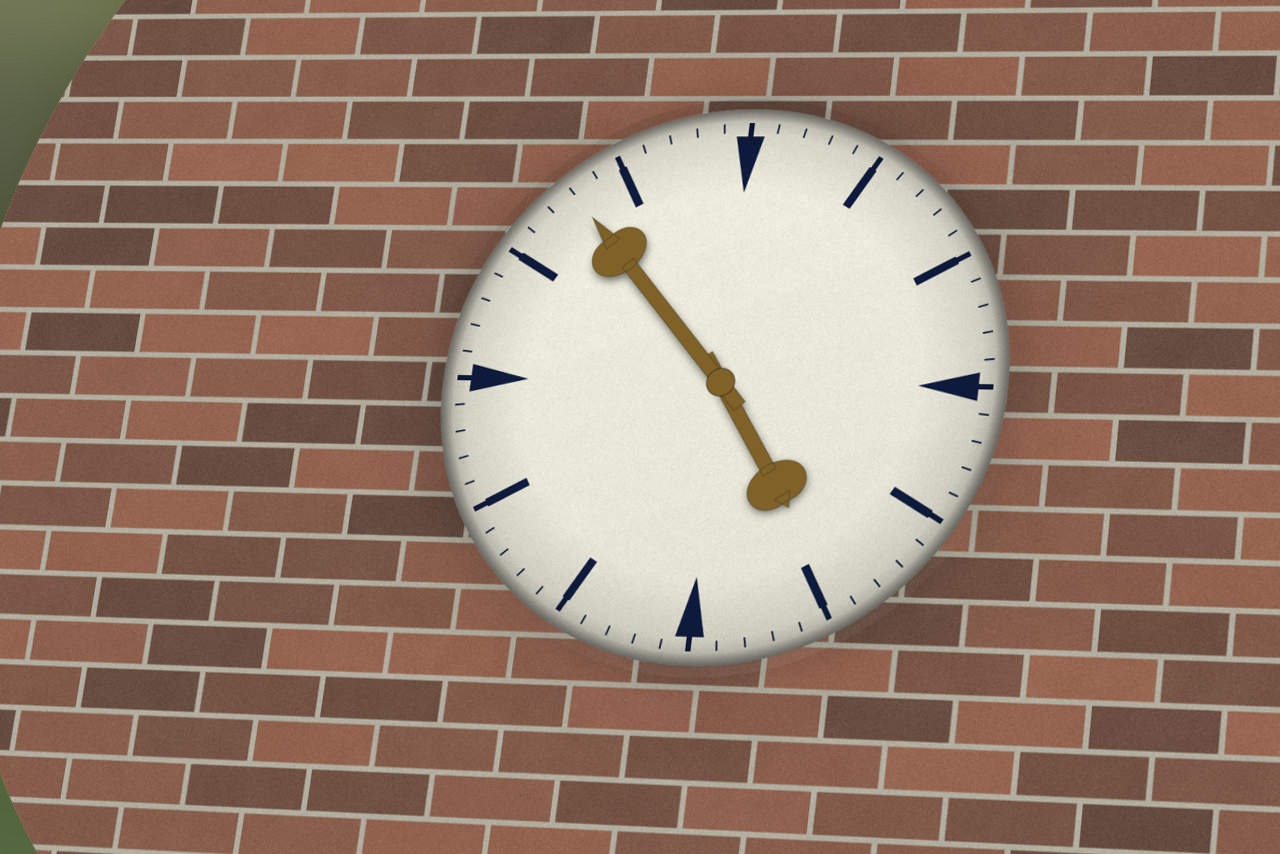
{"hour": 4, "minute": 53}
